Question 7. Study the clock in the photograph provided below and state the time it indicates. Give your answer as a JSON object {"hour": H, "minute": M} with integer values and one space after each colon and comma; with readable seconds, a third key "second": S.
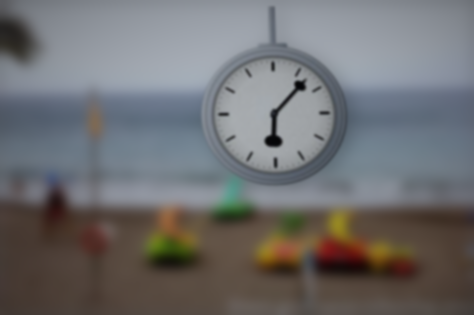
{"hour": 6, "minute": 7}
